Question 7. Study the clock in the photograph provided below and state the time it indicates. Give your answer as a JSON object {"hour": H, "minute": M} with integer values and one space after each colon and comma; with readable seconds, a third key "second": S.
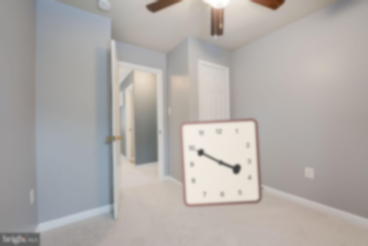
{"hour": 3, "minute": 50}
